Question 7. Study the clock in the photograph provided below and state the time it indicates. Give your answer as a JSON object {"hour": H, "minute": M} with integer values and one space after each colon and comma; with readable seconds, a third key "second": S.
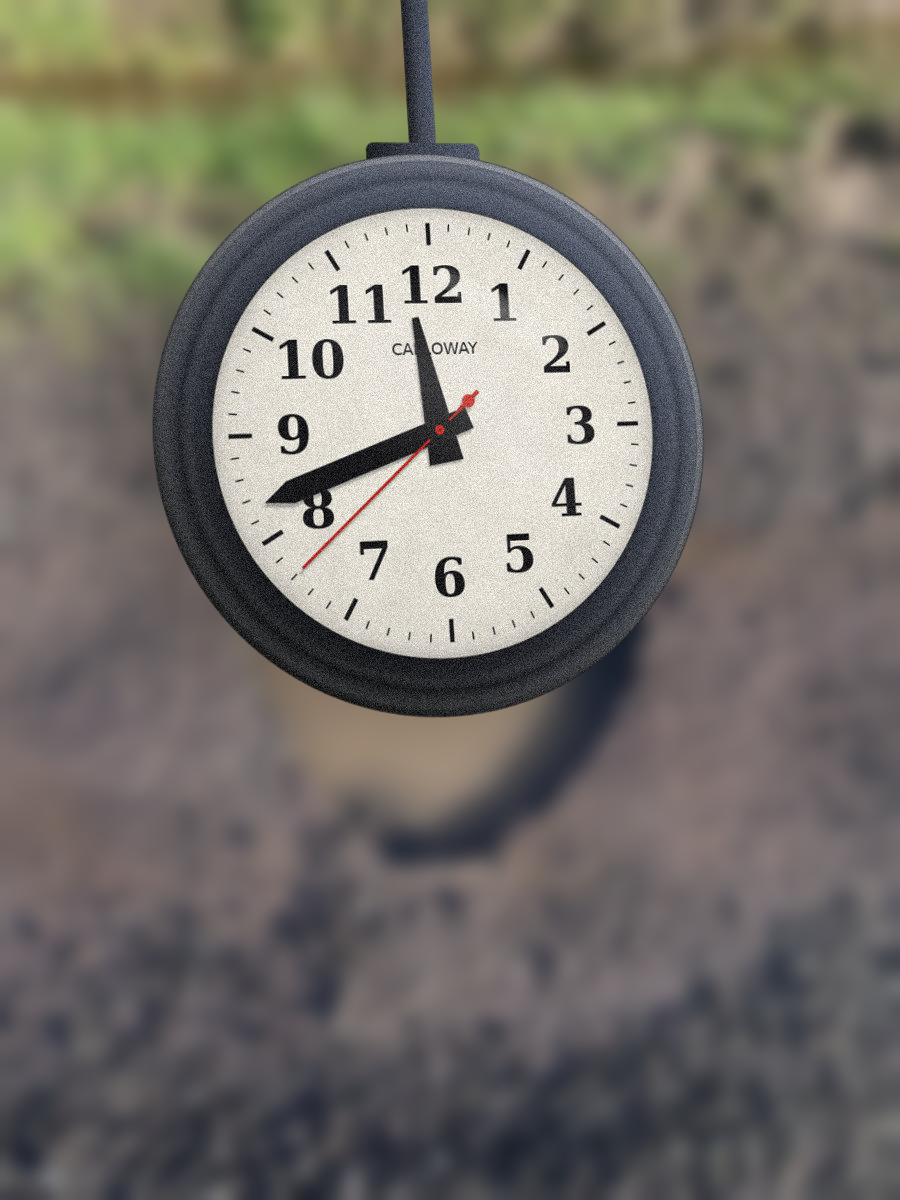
{"hour": 11, "minute": 41, "second": 38}
